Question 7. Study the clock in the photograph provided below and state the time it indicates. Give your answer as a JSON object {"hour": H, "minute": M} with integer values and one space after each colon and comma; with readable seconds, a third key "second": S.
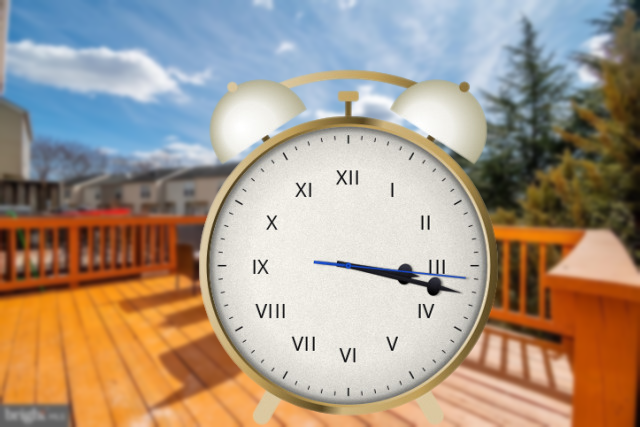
{"hour": 3, "minute": 17, "second": 16}
